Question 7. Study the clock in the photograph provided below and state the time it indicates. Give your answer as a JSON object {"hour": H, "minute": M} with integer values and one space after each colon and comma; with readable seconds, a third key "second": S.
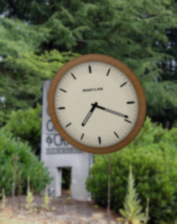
{"hour": 7, "minute": 19}
